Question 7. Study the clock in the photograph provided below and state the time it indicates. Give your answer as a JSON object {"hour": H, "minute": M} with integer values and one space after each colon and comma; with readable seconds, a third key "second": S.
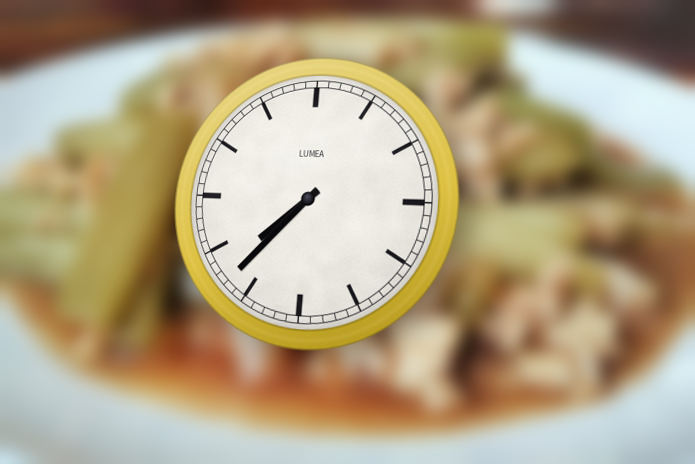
{"hour": 7, "minute": 37}
